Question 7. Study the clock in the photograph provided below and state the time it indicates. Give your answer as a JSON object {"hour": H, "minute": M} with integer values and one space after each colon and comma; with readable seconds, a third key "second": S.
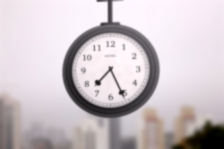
{"hour": 7, "minute": 26}
